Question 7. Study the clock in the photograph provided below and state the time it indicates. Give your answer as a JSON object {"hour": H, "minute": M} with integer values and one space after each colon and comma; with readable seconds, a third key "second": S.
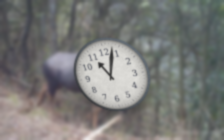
{"hour": 11, "minute": 3}
